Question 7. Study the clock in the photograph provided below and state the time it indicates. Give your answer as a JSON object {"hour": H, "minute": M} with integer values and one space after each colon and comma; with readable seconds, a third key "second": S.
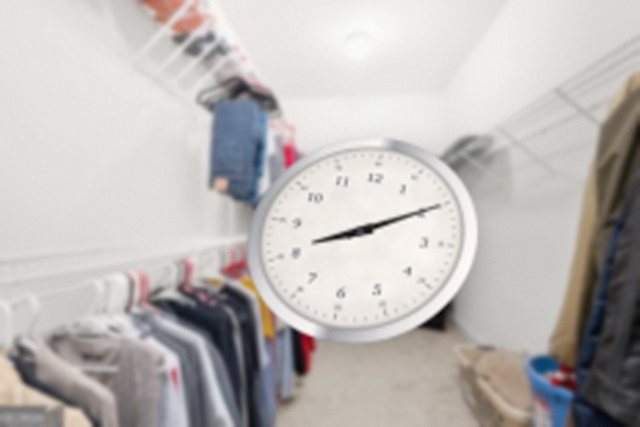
{"hour": 8, "minute": 10}
